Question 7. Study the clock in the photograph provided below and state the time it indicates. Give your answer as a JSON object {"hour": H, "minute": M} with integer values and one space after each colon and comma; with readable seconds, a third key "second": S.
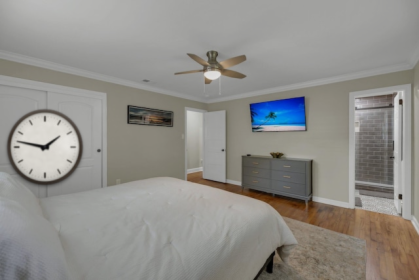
{"hour": 1, "minute": 47}
